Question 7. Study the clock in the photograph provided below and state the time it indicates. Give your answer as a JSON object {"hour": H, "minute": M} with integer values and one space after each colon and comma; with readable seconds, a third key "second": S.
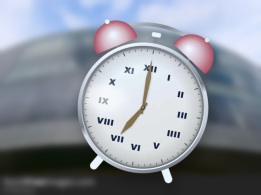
{"hour": 7, "minute": 0}
